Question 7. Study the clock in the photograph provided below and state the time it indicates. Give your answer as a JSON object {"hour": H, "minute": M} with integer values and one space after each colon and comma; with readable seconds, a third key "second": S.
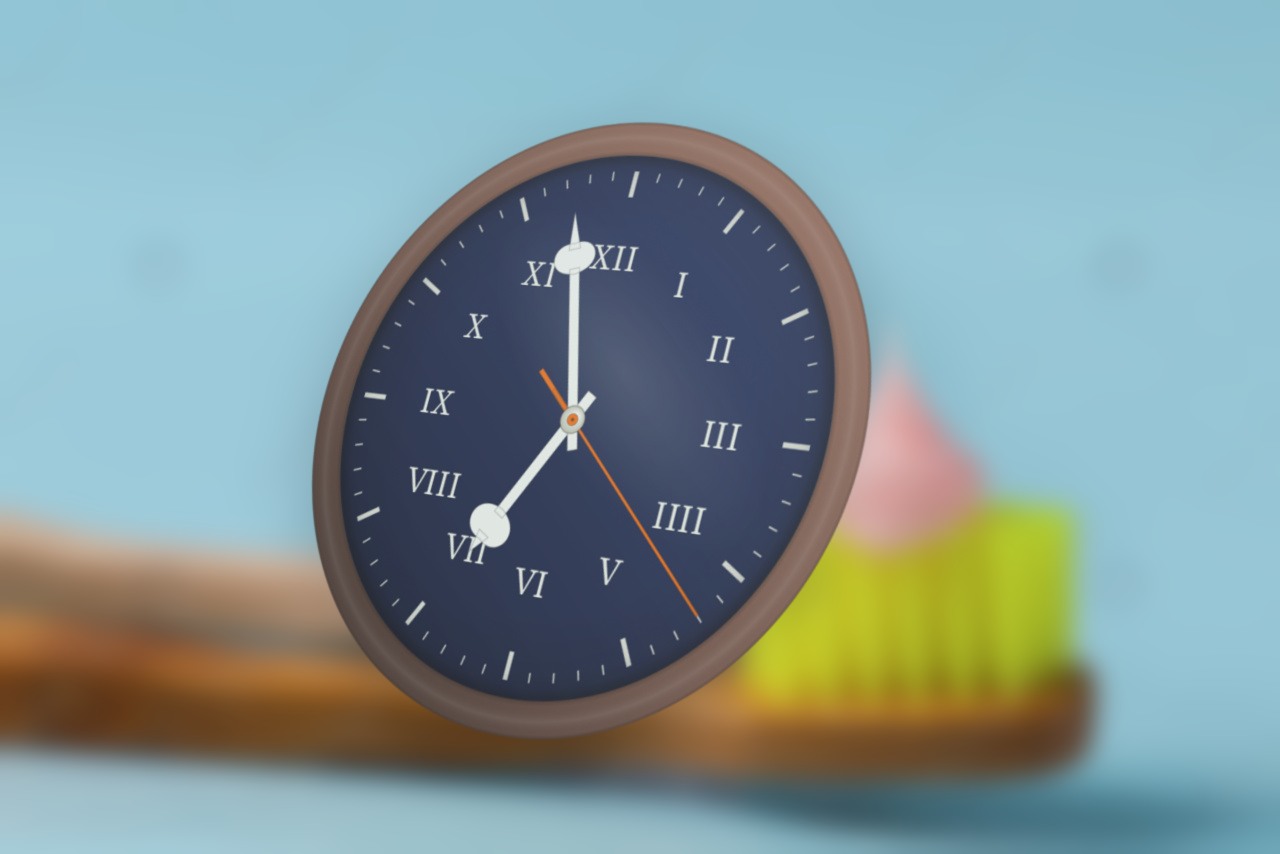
{"hour": 6, "minute": 57, "second": 22}
